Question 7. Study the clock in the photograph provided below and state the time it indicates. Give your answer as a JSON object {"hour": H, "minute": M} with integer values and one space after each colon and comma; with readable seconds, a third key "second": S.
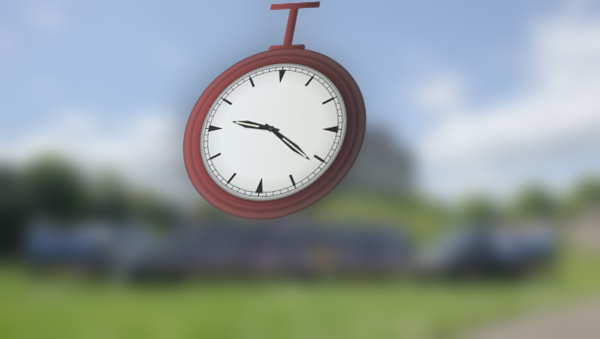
{"hour": 9, "minute": 21}
